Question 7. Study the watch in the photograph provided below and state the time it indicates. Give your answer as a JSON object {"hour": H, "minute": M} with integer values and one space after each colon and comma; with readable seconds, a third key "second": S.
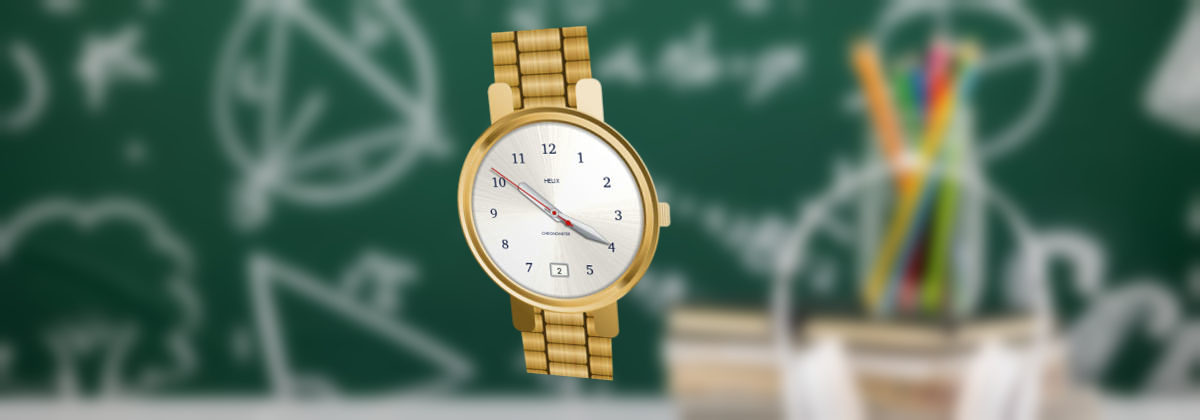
{"hour": 10, "minute": 19, "second": 51}
